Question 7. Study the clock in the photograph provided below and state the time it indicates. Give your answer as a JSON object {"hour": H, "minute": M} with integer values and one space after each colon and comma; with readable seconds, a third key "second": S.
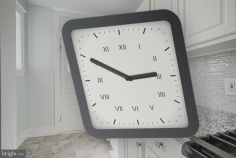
{"hour": 2, "minute": 50}
